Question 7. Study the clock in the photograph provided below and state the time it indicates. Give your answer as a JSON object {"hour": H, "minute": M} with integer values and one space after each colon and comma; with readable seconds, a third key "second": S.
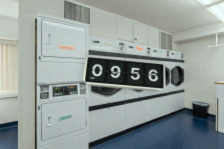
{"hour": 9, "minute": 56}
